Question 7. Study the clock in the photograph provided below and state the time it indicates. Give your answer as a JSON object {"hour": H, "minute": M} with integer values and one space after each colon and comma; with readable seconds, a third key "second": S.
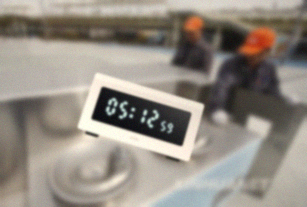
{"hour": 5, "minute": 12}
